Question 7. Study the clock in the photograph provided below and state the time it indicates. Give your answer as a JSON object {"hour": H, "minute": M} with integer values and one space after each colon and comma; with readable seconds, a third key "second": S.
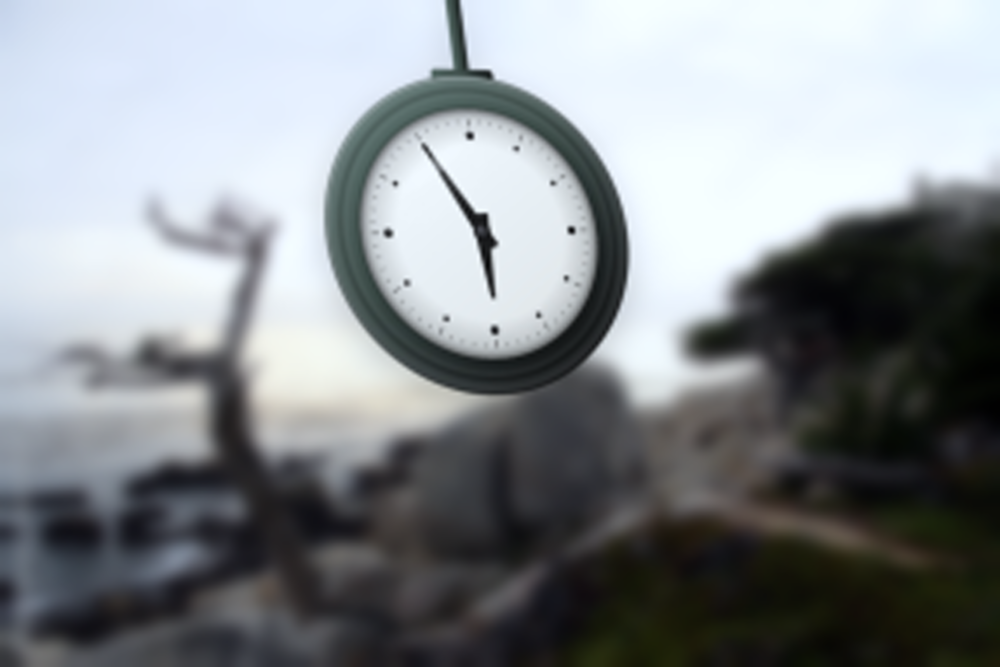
{"hour": 5, "minute": 55}
